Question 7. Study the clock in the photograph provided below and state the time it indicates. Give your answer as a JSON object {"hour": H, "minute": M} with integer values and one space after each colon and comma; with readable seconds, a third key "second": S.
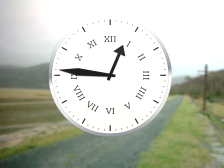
{"hour": 12, "minute": 46}
